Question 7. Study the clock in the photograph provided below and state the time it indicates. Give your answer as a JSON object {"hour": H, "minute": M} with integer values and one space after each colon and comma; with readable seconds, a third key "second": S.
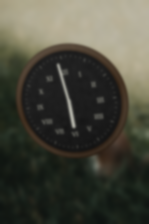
{"hour": 5, "minute": 59}
